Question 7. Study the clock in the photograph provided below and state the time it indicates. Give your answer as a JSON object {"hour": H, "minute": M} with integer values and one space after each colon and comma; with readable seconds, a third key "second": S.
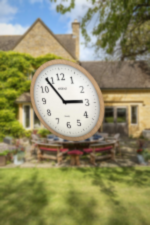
{"hour": 2, "minute": 54}
